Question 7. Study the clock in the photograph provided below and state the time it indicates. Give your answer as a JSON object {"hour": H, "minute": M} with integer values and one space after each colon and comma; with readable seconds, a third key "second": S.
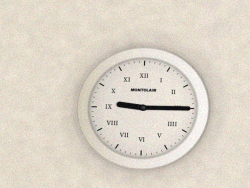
{"hour": 9, "minute": 15}
